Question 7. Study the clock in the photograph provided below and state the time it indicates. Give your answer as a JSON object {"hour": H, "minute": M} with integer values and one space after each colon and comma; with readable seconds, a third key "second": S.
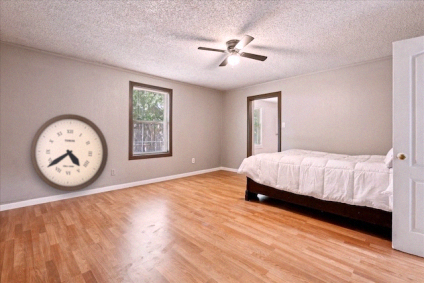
{"hour": 4, "minute": 39}
